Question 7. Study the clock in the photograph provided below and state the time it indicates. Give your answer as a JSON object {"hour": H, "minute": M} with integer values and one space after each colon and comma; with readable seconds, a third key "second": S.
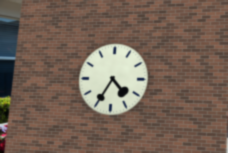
{"hour": 4, "minute": 35}
